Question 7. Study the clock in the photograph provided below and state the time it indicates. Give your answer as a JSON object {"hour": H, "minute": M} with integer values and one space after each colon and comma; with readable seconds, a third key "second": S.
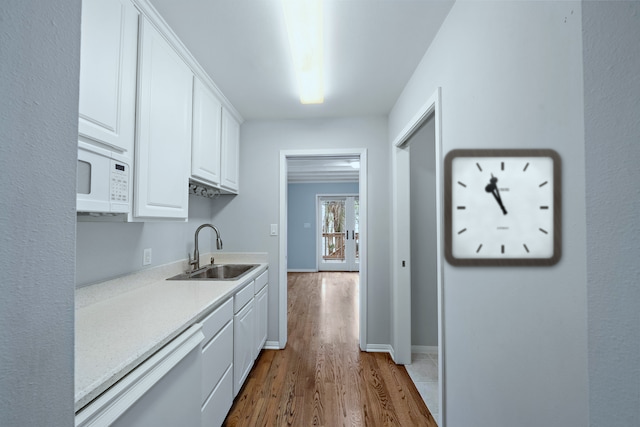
{"hour": 10, "minute": 57}
